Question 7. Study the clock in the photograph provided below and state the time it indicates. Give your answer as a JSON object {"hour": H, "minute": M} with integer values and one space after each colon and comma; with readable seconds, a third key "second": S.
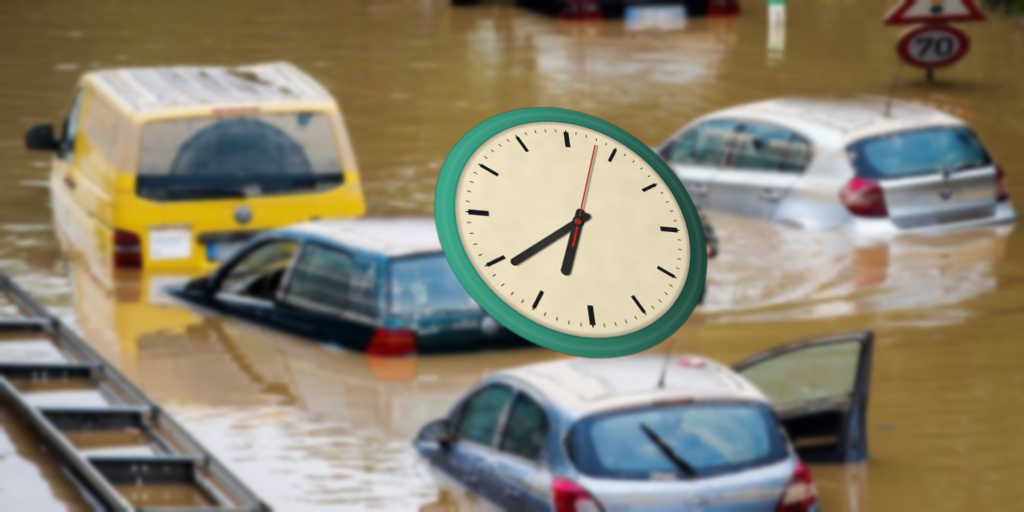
{"hour": 6, "minute": 39, "second": 3}
